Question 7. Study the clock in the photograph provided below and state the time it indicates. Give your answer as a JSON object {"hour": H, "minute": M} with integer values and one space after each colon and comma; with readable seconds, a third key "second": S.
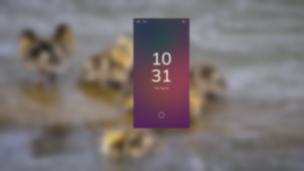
{"hour": 10, "minute": 31}
